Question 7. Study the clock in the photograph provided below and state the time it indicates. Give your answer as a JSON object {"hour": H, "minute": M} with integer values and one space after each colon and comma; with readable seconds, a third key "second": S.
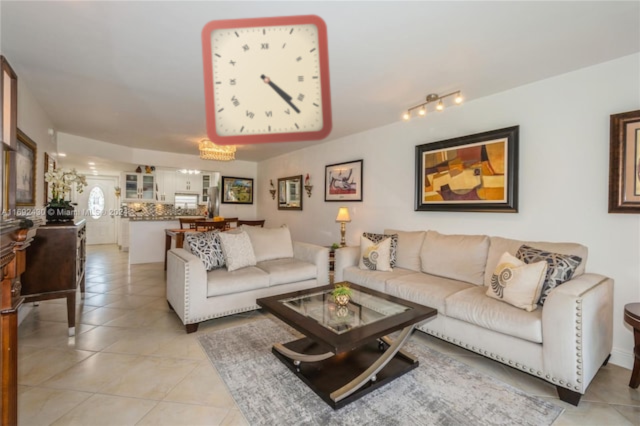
{"hour": 4, "minute": 23}
